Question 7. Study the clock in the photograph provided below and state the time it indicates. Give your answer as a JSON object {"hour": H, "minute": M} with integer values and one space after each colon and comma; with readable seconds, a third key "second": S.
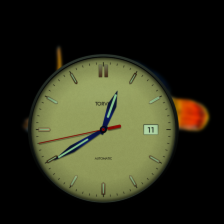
{"hour": 12, "minute": 39, "second": 43}
